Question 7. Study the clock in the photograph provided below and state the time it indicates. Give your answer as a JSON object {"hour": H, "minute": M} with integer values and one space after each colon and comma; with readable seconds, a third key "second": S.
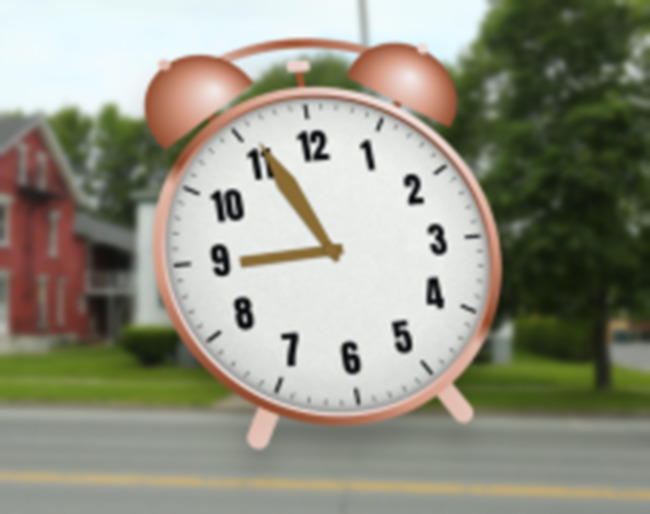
{"hour": 8, "minute": 56}
